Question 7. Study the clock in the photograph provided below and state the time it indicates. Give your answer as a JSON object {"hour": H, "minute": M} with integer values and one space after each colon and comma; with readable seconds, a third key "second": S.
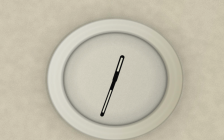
{"hour": 12, "minute": 33}
